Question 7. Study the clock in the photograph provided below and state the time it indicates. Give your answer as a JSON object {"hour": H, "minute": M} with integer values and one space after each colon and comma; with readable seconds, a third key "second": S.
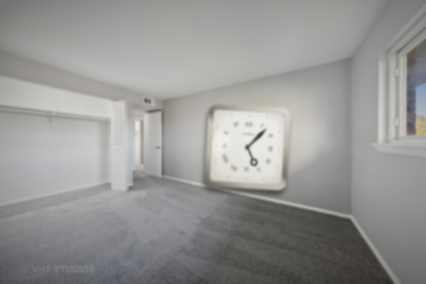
{"hour": 5, "minute": 7}
